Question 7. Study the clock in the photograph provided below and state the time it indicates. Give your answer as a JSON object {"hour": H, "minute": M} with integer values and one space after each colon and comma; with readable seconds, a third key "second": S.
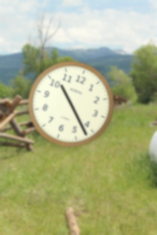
{"hour": 10, "minute": 22}
